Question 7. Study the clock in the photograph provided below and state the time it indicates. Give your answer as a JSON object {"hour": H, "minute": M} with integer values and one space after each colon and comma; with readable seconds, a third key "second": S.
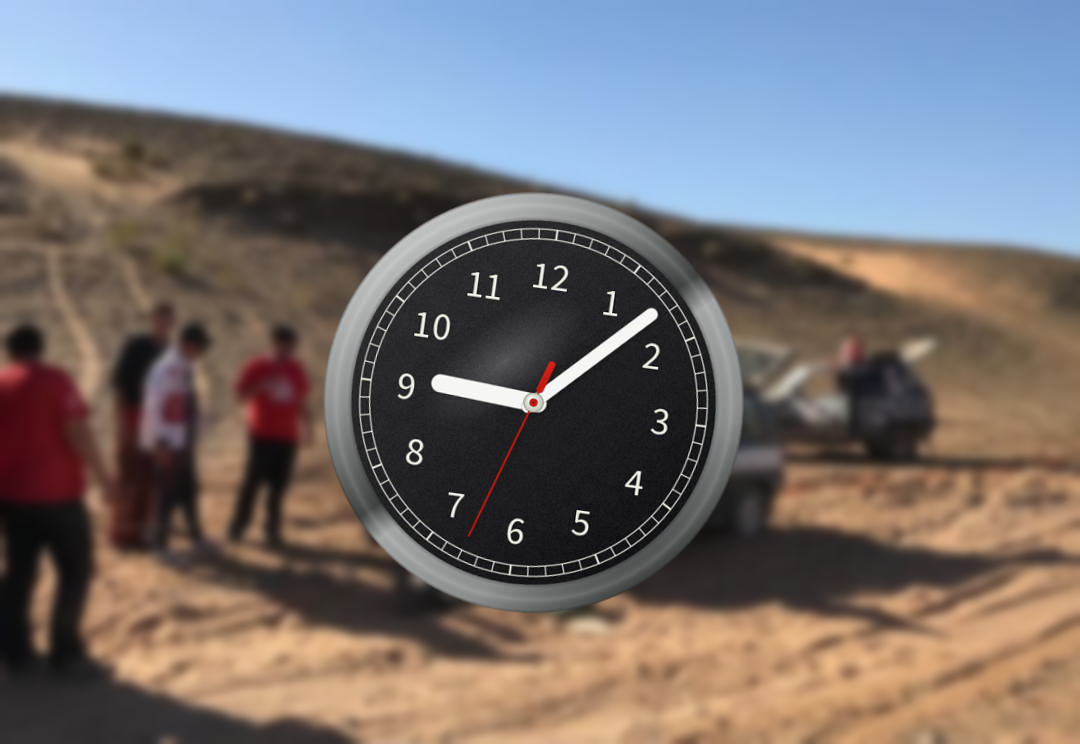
{"hour": 9, "minute": 7, "second": 33}
